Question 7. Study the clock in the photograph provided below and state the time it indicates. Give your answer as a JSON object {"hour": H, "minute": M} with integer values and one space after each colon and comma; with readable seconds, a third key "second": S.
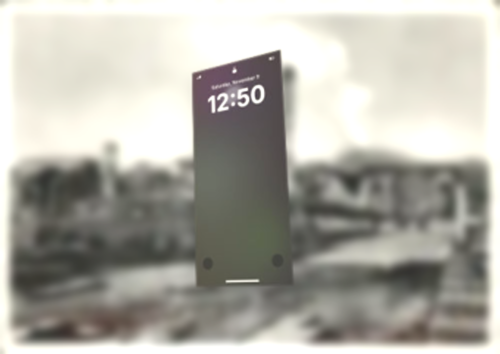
{"hour": 12, "minute": 50}
